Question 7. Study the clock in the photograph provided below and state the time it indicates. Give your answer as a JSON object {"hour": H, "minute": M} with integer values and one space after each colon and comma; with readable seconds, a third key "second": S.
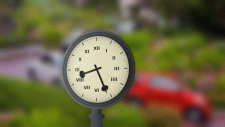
{"hour": 8, "minute": 26}
